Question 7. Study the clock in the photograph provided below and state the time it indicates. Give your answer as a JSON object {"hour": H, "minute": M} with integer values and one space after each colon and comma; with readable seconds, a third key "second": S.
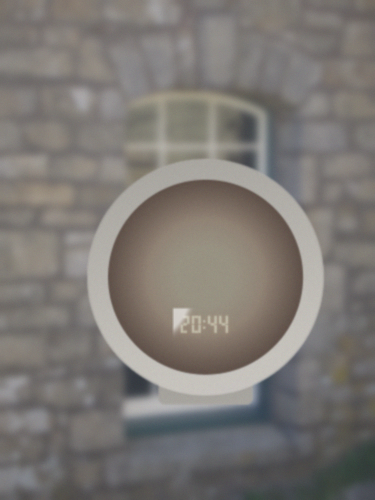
{"hour": 20, "minute": 44}
